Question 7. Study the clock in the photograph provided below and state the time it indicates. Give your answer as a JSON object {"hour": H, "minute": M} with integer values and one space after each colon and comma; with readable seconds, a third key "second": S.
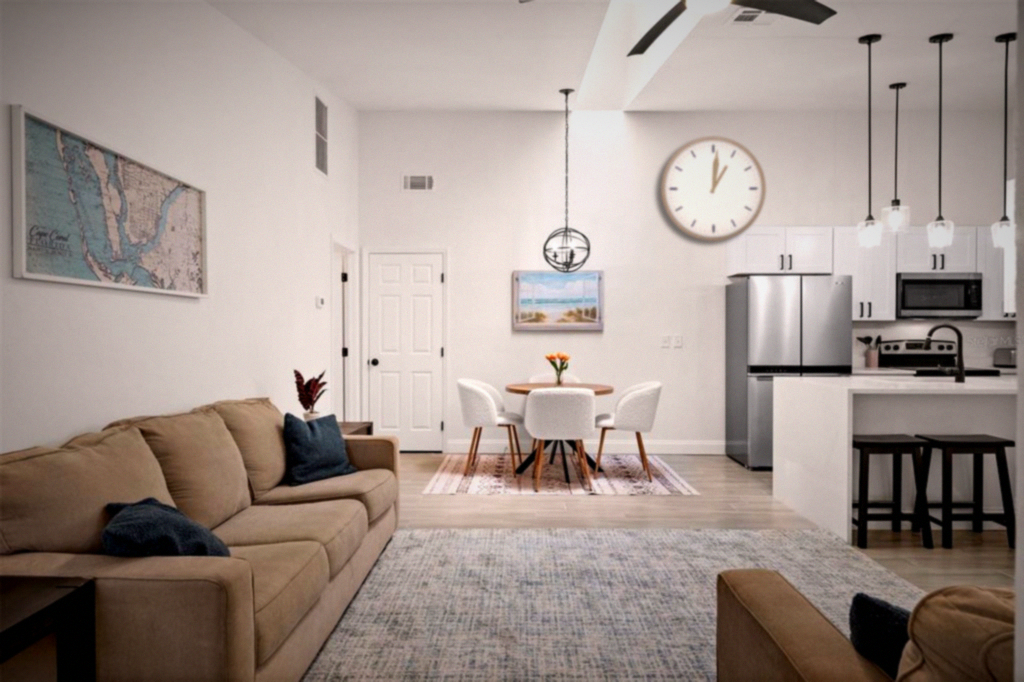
{"hour": 1, "minute": 1}
